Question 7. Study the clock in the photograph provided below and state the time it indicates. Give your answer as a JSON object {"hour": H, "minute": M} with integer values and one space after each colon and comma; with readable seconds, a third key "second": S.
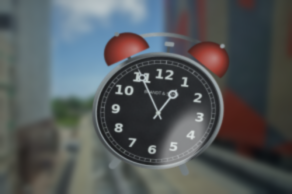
{"hour": 12, "minute": 55}
